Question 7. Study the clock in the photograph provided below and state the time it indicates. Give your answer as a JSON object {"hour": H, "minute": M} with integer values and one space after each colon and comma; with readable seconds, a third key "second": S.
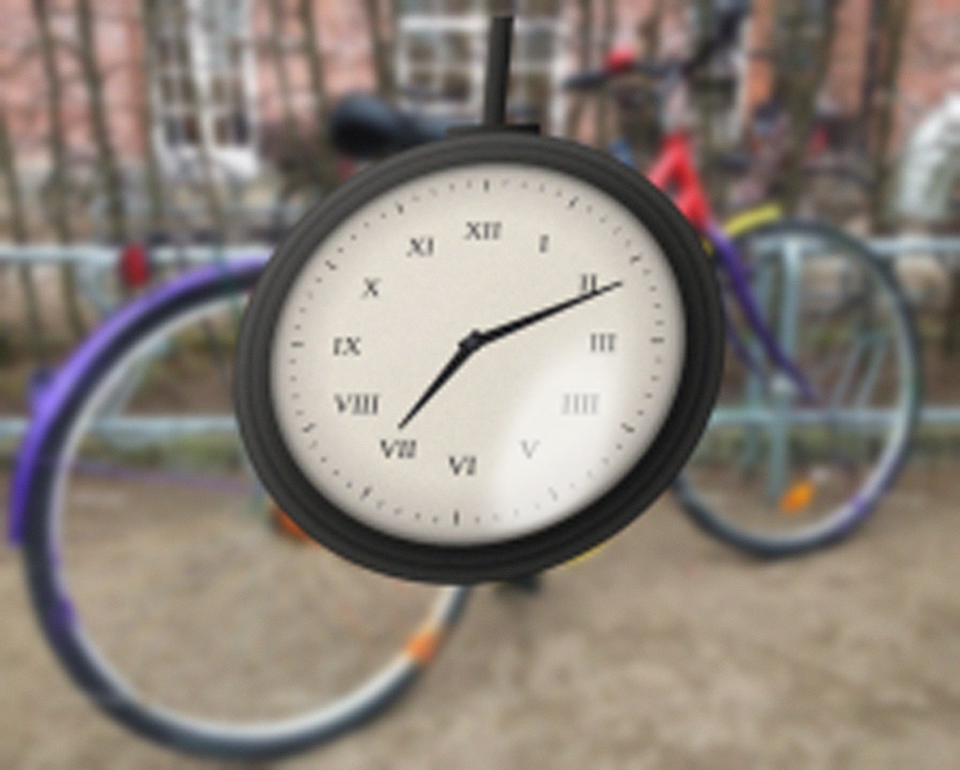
{"hour": 7, "minute": 11}
